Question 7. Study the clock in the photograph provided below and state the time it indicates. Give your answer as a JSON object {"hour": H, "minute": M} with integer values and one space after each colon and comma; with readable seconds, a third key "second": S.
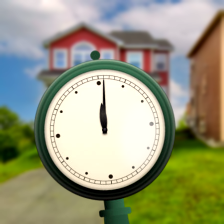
{"hour": 12, "minute": 1}
